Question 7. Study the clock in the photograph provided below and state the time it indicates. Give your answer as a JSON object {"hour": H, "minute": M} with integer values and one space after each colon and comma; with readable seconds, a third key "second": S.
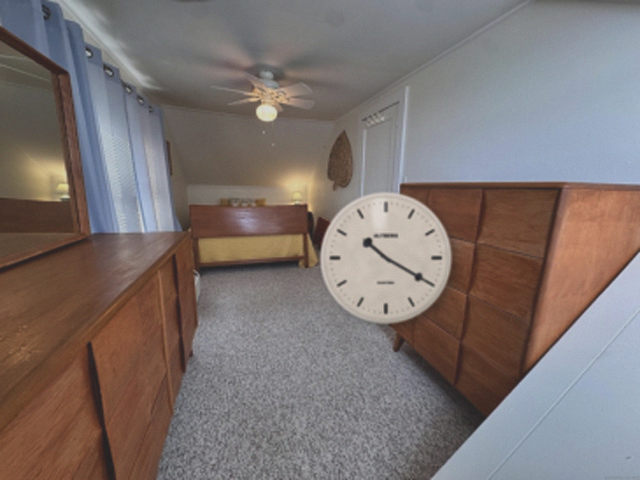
{"hour": 10, "minute": 20}
